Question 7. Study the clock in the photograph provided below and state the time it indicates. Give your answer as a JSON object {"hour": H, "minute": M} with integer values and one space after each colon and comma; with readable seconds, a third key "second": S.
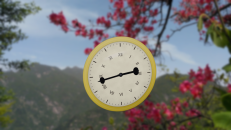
{"hour": 2, "minute": 43}
